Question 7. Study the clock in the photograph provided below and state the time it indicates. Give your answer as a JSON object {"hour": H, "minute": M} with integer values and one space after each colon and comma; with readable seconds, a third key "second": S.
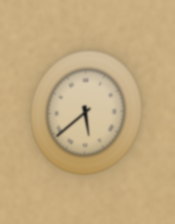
{"hour": 5, "minute": 39}
